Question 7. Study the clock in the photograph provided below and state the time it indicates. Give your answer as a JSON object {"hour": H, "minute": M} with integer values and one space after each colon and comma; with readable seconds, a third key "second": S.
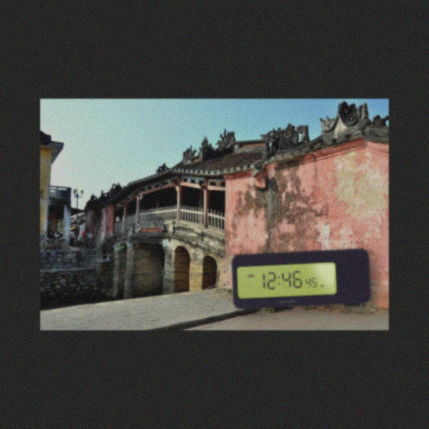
{"hour": 12, "minute": 46}
